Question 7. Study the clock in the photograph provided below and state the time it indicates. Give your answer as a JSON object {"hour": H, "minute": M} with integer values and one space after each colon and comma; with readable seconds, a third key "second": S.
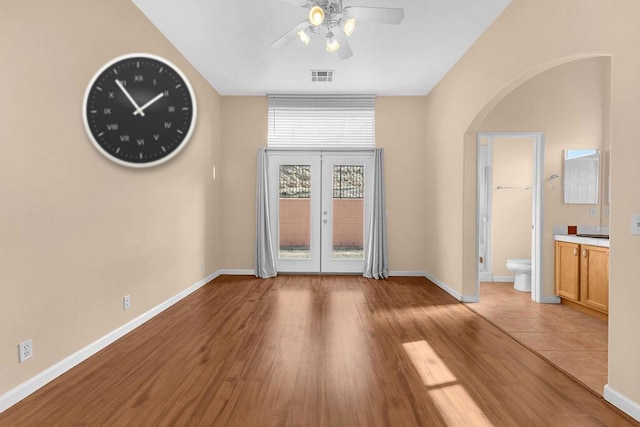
{"hour": 1, "minute": 54}
